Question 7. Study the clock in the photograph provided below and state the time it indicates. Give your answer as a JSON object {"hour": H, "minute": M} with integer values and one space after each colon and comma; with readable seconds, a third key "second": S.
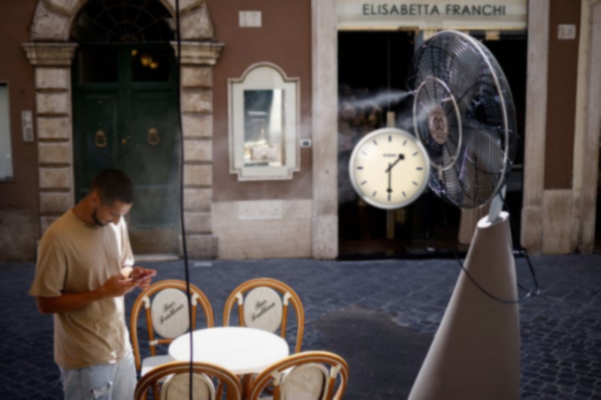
{"hour": 1, "minute": 30}
